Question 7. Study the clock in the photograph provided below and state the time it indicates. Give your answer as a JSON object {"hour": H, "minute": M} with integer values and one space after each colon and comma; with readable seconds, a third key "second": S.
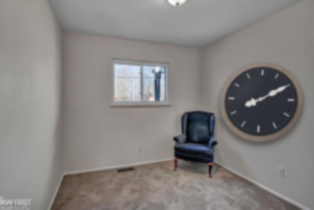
{"hour": 8, "minute": 10}
